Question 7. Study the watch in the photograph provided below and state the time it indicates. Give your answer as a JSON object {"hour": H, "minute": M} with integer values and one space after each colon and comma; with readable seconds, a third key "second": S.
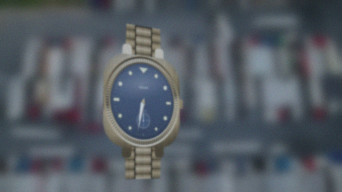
{"hour": 6, "minute": 32}
